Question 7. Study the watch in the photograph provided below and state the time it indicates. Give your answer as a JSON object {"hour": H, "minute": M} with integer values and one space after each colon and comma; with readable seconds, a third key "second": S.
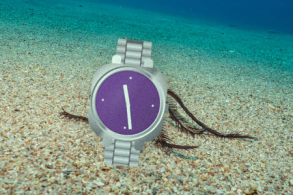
{"hour": 11, "minute": 28}
